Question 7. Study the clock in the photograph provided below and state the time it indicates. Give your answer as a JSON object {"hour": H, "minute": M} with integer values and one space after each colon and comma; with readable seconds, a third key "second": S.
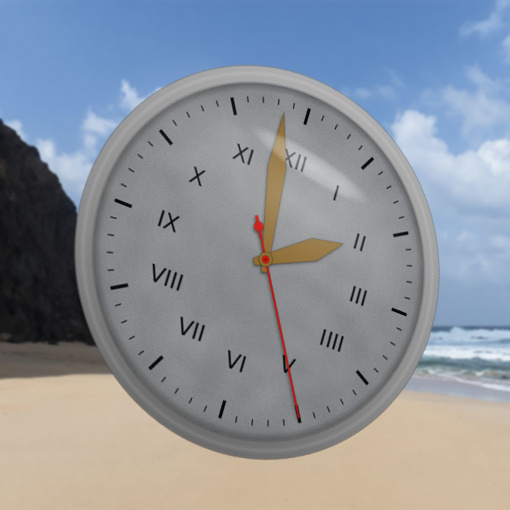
{"hour": 1, "minute": 58, "second": 25}
